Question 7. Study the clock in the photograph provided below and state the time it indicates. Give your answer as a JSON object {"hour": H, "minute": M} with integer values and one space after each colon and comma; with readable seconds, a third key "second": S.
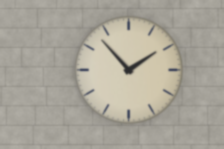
{"hour": 1, "minute": 53}
